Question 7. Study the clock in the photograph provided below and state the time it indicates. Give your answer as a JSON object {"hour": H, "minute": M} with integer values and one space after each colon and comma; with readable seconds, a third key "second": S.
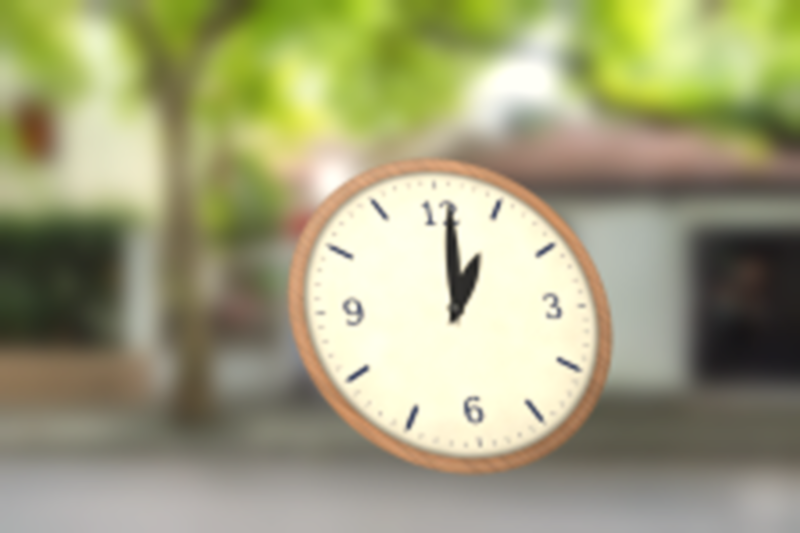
{"hour": 1, "minute": 1}
